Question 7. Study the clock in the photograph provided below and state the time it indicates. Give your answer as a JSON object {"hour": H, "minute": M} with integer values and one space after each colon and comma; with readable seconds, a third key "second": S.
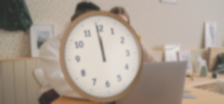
{"hour": 11, "minute": 59}
